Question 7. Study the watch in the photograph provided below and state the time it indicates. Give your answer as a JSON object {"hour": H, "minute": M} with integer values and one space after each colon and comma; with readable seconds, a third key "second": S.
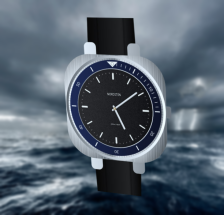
{"hour": 5, "minute": 9}
